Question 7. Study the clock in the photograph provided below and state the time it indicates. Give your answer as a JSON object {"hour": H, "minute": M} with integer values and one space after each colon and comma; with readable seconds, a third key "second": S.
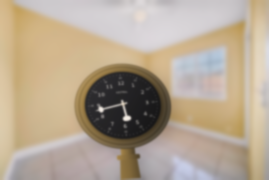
{"hour": 5, "minute": 43}
